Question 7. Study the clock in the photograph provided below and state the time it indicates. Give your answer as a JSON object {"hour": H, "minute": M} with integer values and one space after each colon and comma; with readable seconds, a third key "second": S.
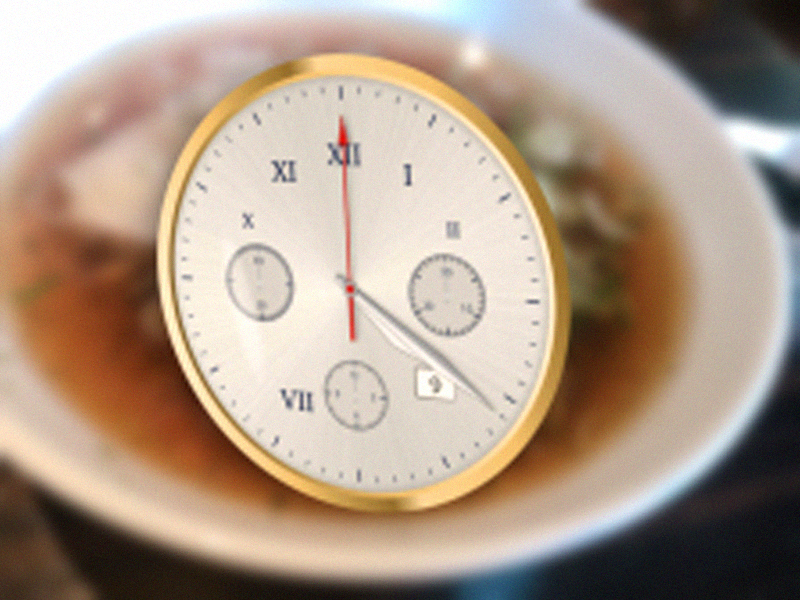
{"hour": 4, "minute": 21}
